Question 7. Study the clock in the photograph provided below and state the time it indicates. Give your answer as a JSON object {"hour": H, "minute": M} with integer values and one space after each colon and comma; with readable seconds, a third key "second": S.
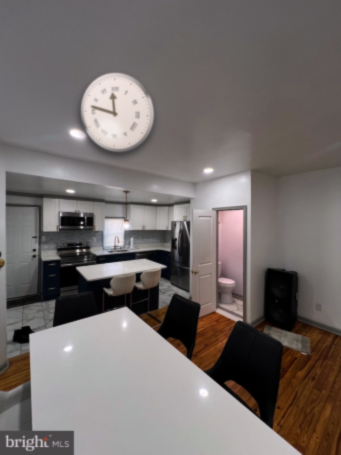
{"hour": 11, "minute": 47}
